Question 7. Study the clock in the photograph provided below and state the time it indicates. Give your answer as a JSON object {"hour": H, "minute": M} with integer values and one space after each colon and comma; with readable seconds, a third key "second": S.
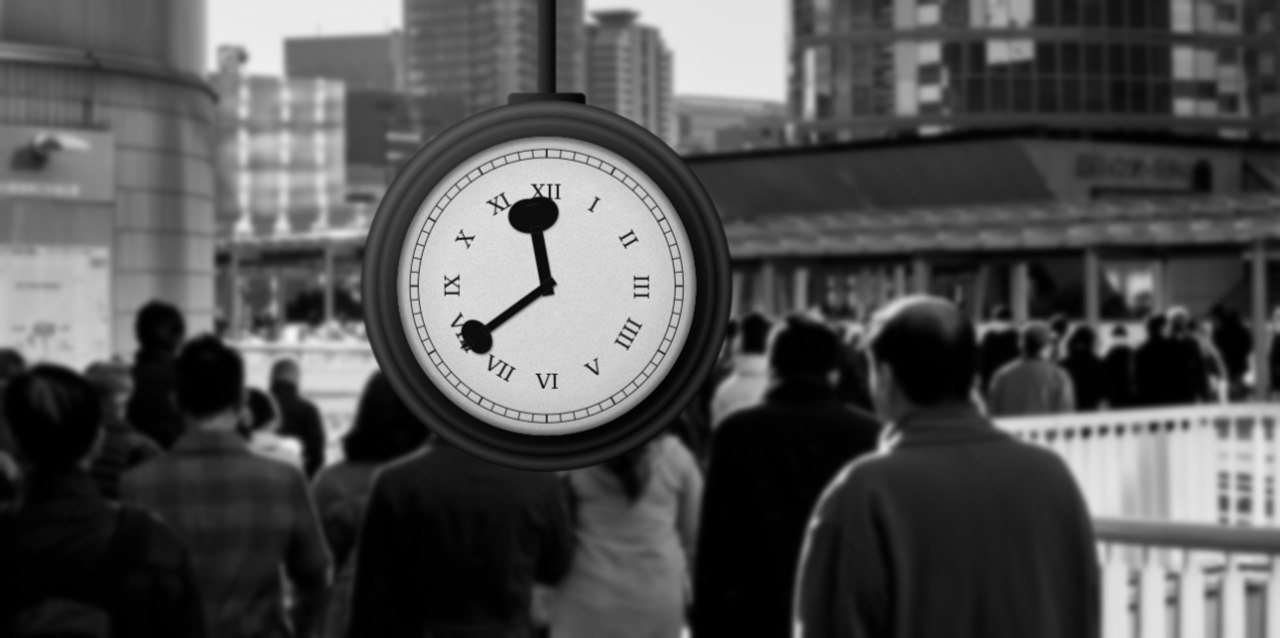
{"hour": 11, "minute": 39}
